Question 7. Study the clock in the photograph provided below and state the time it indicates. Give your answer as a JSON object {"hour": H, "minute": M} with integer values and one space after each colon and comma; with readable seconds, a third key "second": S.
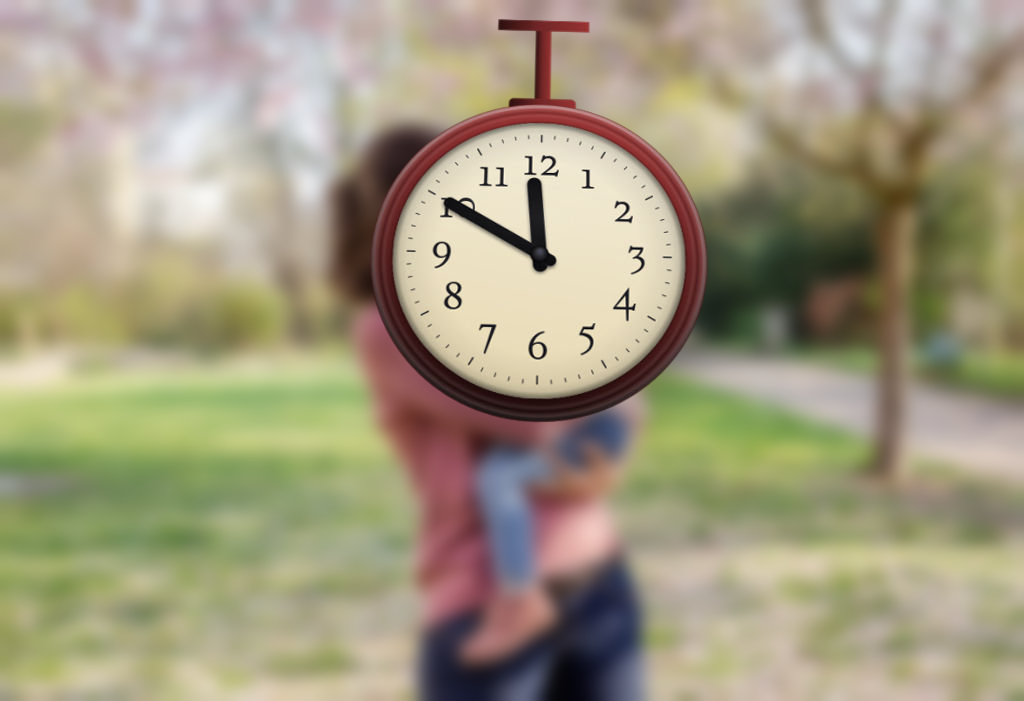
{"hour": 11, "minute": 50}
